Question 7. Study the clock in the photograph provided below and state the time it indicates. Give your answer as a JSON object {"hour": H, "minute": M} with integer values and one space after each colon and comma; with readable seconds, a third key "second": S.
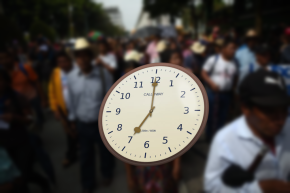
{"hour": 7, "minute": 0}
